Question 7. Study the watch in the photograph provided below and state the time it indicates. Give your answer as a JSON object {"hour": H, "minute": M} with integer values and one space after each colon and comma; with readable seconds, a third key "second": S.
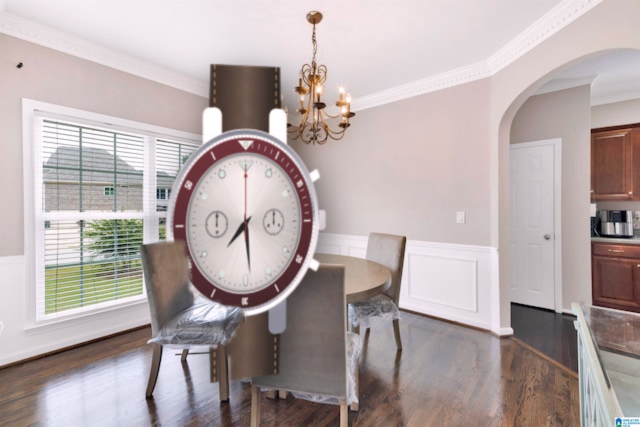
{"hour": 7, "minute": 29}
